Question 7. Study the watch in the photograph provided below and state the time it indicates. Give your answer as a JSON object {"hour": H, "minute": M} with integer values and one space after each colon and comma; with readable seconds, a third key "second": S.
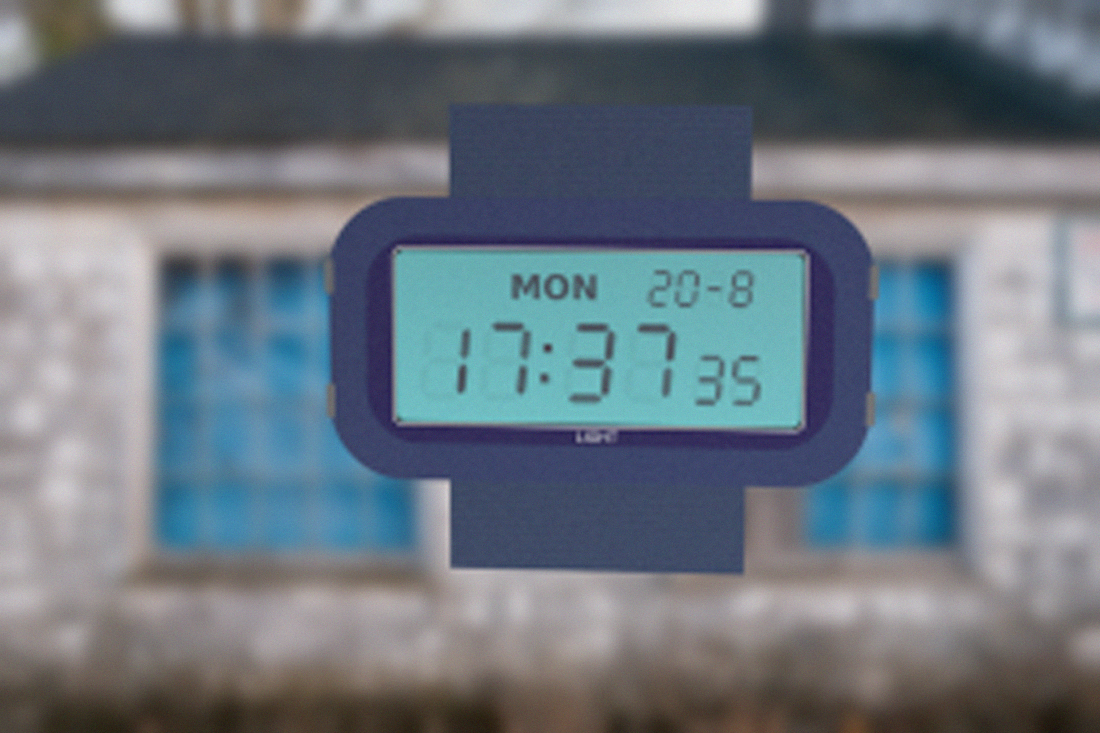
{"hour": 17, "minute": 37, "second": 35}
